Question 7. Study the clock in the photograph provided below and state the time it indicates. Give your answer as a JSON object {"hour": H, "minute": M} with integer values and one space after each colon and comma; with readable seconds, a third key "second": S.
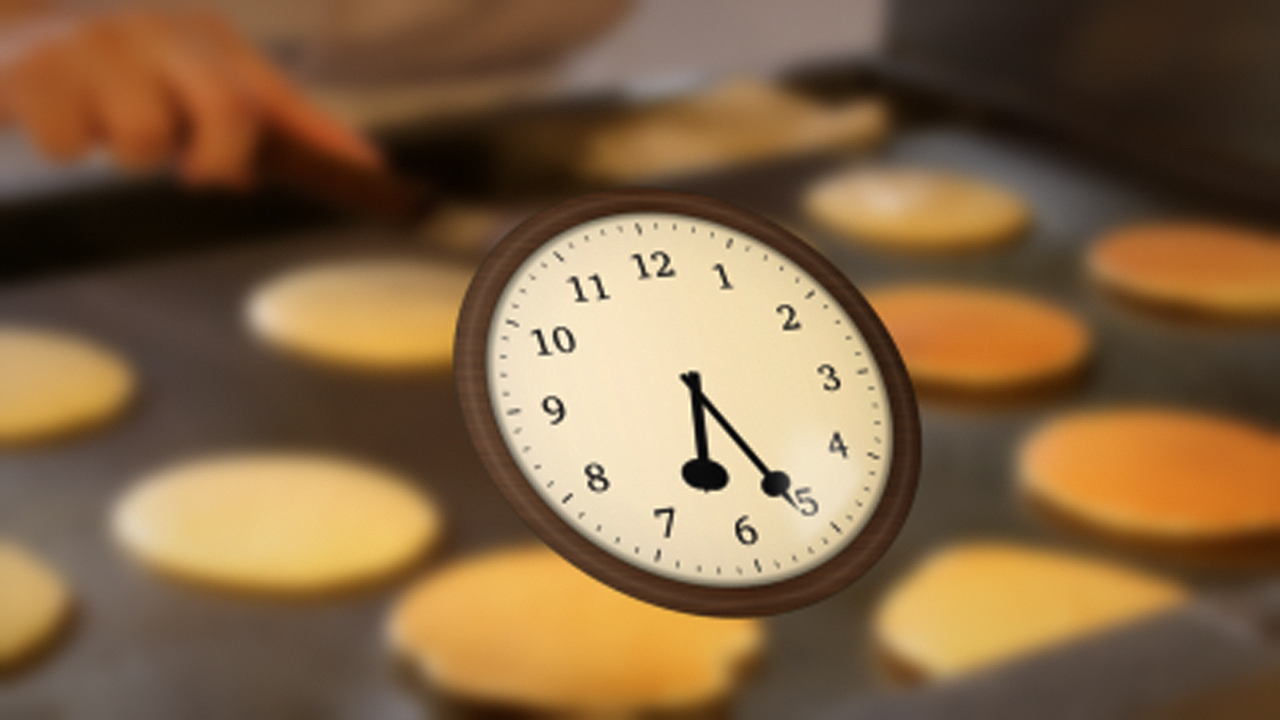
{"hour": 6, "minute": 26}
